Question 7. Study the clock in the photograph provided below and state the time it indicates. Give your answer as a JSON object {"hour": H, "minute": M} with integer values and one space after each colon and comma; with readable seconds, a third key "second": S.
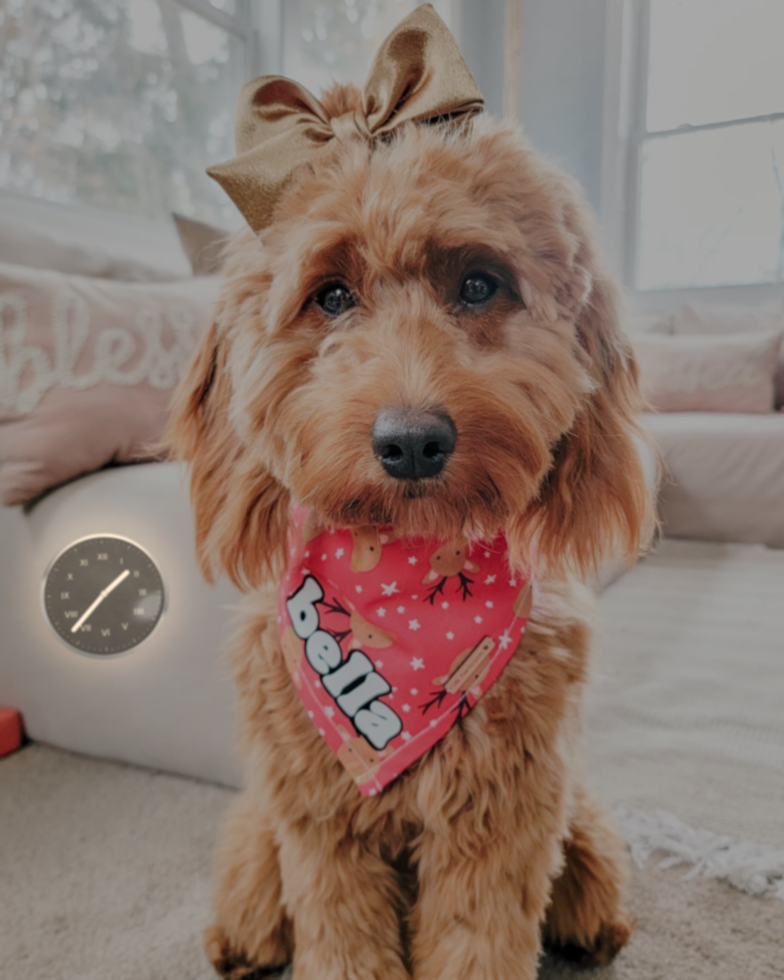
{"hour": 1, "minute": 37}
